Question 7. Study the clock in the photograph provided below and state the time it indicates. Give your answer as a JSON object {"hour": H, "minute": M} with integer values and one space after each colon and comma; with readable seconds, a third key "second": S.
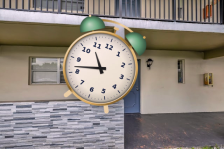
{"hour": 10, "minute": 42}
